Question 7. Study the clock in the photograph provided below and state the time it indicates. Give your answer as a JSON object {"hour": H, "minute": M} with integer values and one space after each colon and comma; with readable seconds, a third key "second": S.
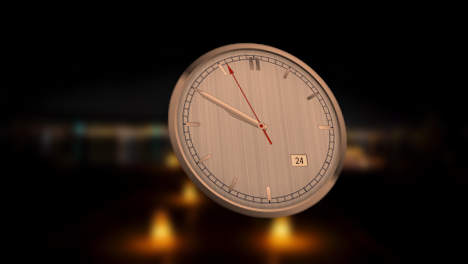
{"hour": 9, "minute": 49, "second": 56}
